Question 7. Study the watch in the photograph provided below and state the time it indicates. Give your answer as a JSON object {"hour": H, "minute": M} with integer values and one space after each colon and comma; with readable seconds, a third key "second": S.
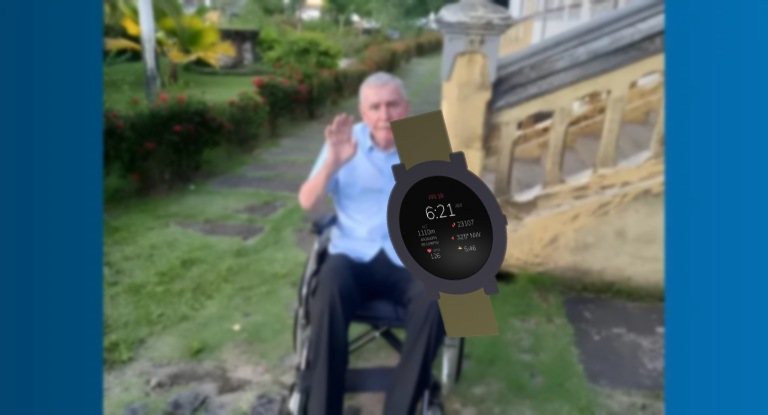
{"hour": 6, "minute": 21}
